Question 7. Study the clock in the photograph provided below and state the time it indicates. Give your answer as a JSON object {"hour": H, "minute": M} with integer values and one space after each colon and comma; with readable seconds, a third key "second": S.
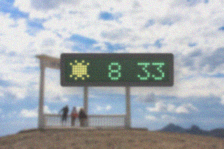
{"hour": 8, "minute": 33}
